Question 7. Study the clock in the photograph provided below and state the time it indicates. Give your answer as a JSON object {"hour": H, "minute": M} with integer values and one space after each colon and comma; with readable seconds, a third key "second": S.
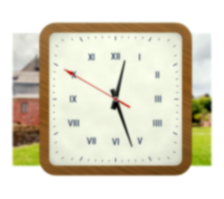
{"hour": 12, "minute": 26, "second": 50}
